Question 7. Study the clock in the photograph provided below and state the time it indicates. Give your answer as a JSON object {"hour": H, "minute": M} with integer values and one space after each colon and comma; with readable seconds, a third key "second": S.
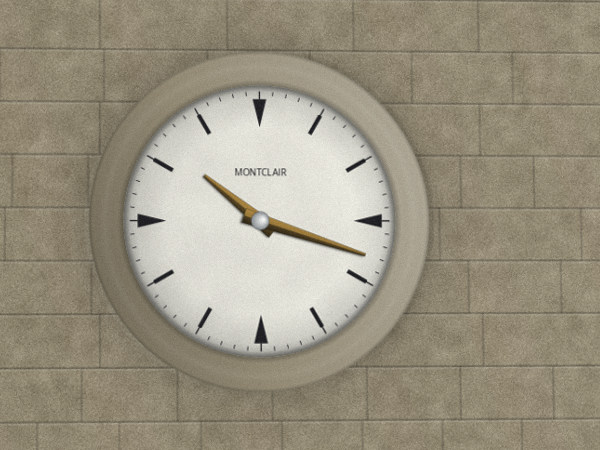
{"hour": 10, "minute": 18}
